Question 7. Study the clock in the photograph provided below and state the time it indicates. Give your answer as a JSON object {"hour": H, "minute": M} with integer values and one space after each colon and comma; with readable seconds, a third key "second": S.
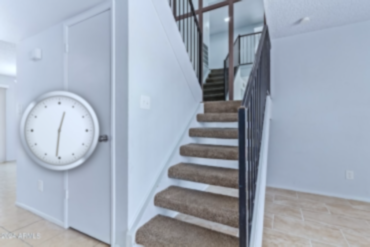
{"hour": 12, "minute": 31}
